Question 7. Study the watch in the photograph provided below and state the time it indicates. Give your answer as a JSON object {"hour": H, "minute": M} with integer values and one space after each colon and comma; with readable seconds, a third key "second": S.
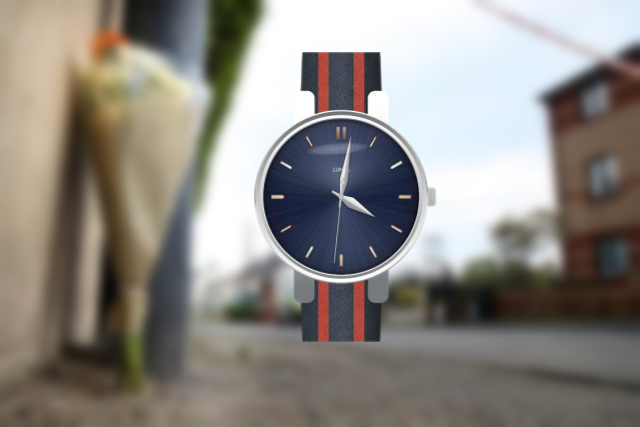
{"hour": 4, "minute": 1, "second": 31}
